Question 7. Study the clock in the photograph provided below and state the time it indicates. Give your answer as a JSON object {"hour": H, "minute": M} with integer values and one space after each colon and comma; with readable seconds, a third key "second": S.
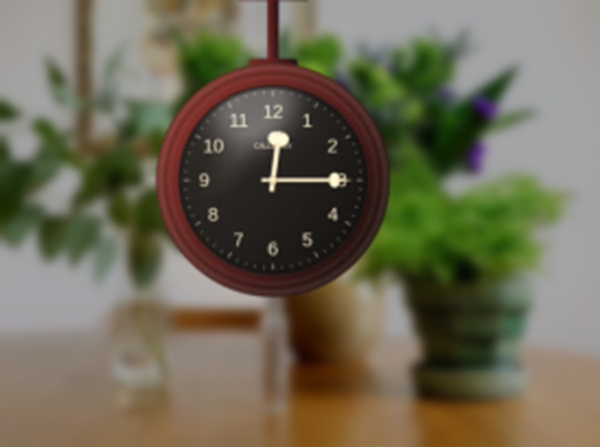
{"hour": 12, "minute": 15}
